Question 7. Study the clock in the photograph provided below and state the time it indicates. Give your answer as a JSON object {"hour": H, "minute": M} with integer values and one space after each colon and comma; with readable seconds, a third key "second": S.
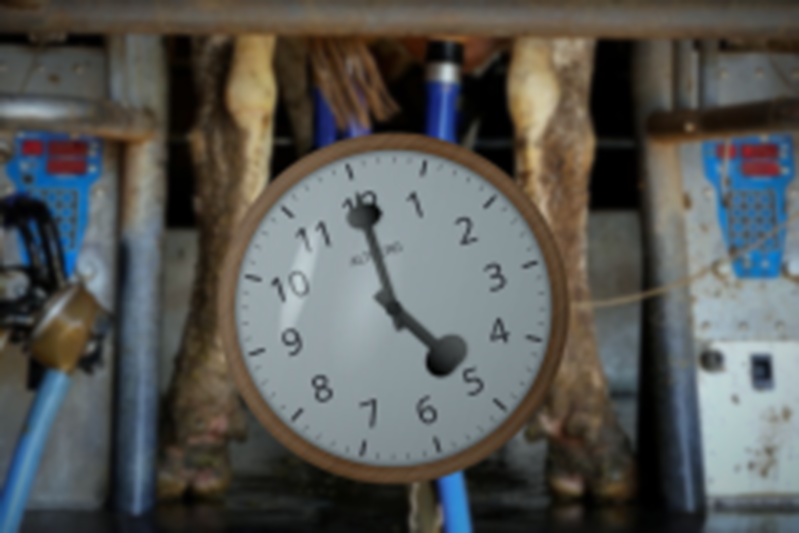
{"hour": 5, "minute": 0}
